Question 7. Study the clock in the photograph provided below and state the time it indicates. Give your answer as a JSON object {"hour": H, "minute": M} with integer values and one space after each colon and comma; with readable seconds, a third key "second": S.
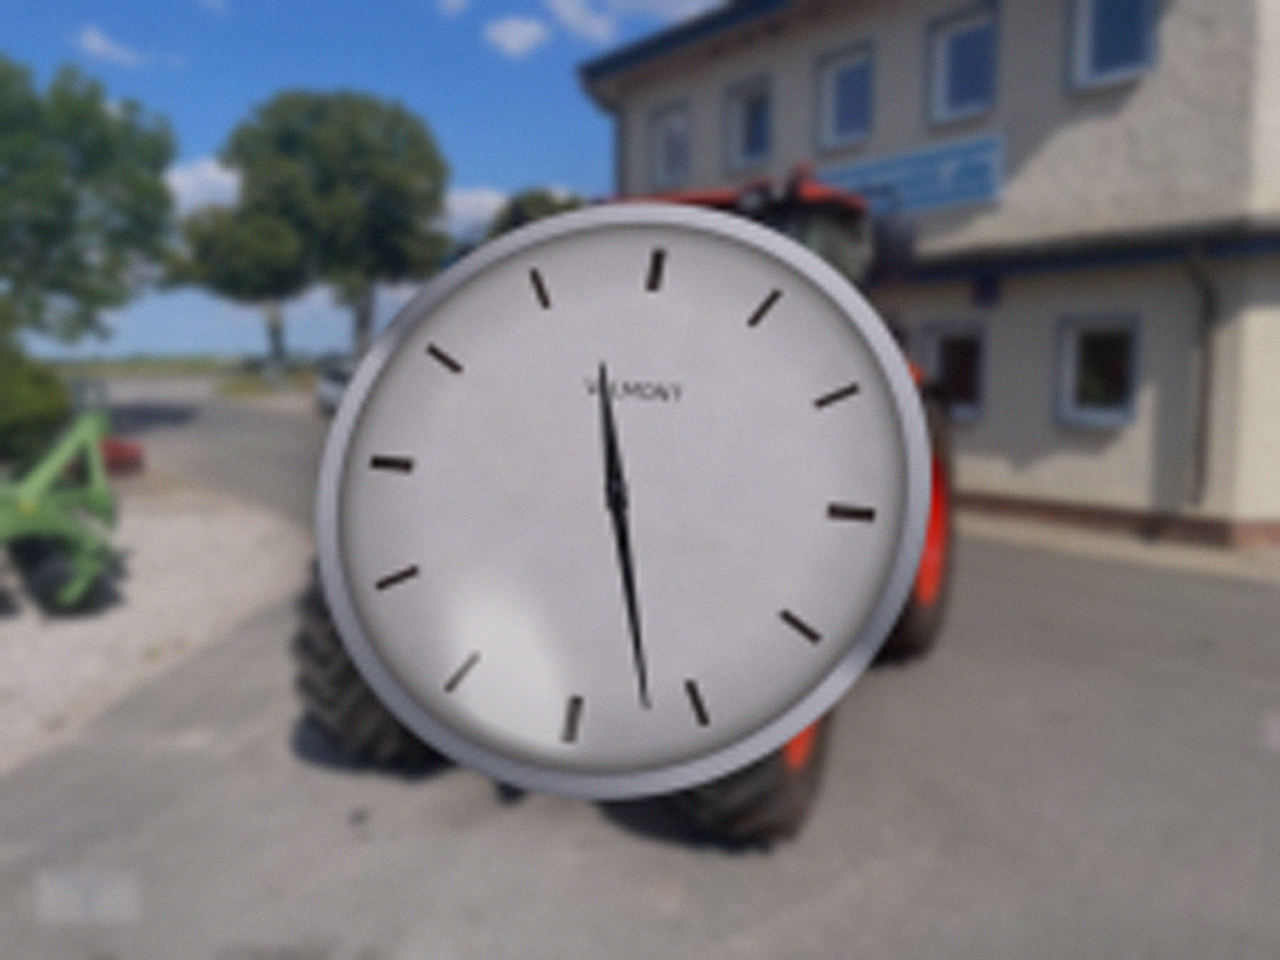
{"hour": 11, "minute": 27}
